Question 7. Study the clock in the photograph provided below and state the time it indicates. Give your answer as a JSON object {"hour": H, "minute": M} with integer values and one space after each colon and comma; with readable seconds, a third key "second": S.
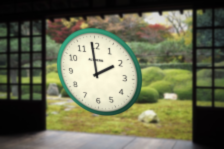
{"hour": 1, "minute": 59}
